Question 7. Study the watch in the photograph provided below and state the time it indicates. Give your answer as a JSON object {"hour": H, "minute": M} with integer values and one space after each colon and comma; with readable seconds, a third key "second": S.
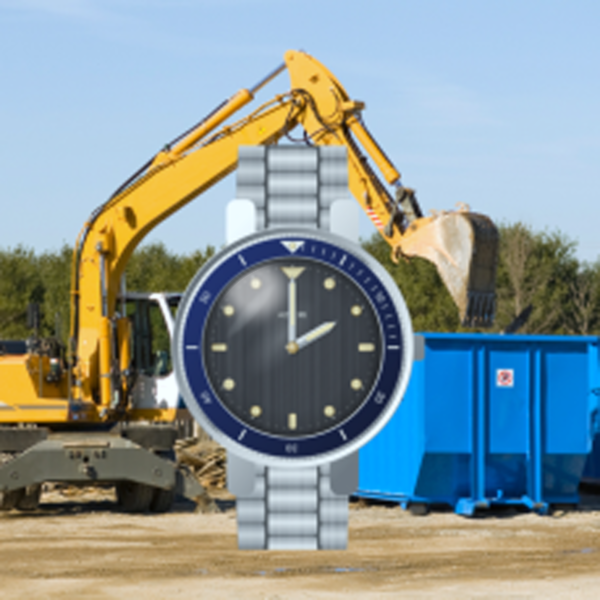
{"hour": 2, "minute": 0}
